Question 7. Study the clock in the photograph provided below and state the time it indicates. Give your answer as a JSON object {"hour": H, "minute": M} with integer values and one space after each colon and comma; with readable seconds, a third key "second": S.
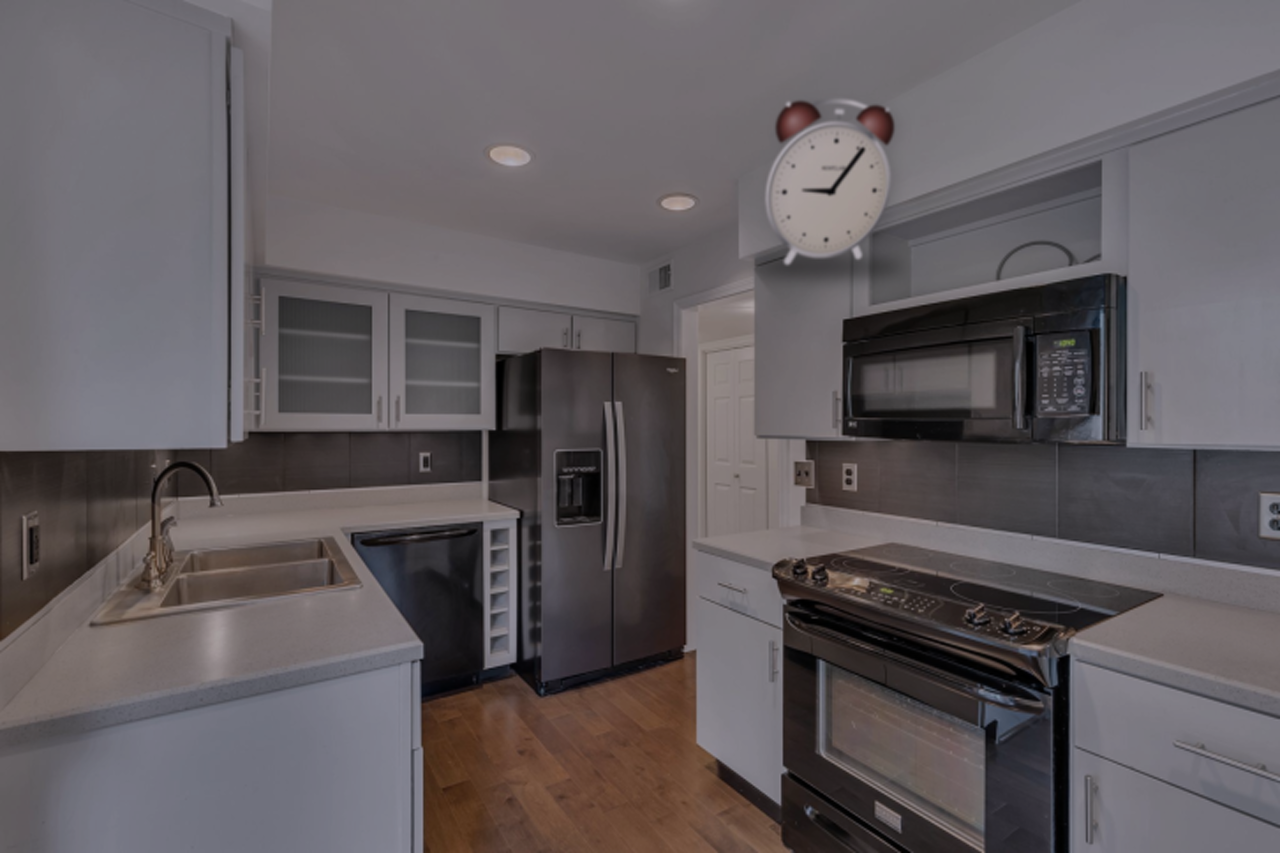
{"hour": 9, "minute": 6}
